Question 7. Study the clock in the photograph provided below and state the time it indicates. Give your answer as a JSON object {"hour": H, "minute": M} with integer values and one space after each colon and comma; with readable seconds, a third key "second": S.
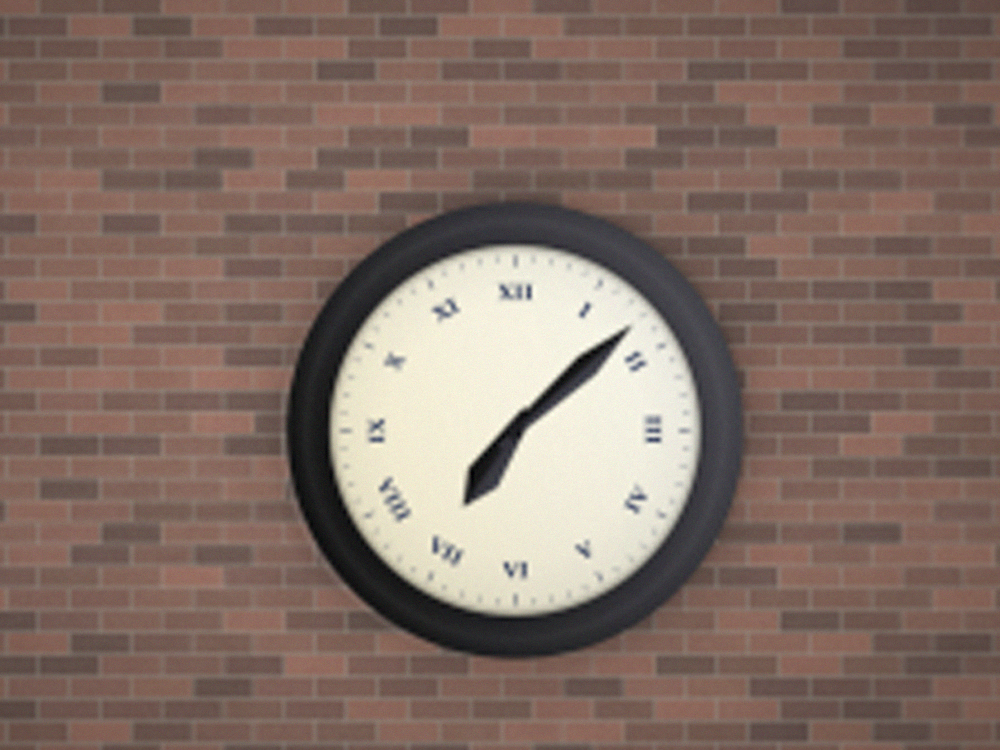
{"hour": 7, "minute": 8}
